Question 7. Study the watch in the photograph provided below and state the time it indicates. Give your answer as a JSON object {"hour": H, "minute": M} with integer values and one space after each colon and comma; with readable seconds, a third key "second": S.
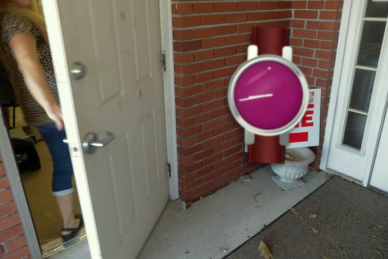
{"hour": 8, "minute": 43}
